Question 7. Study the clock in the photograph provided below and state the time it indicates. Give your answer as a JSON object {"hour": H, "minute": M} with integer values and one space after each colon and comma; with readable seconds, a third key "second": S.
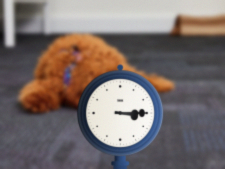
{"hour": 3, "minute": 15}
